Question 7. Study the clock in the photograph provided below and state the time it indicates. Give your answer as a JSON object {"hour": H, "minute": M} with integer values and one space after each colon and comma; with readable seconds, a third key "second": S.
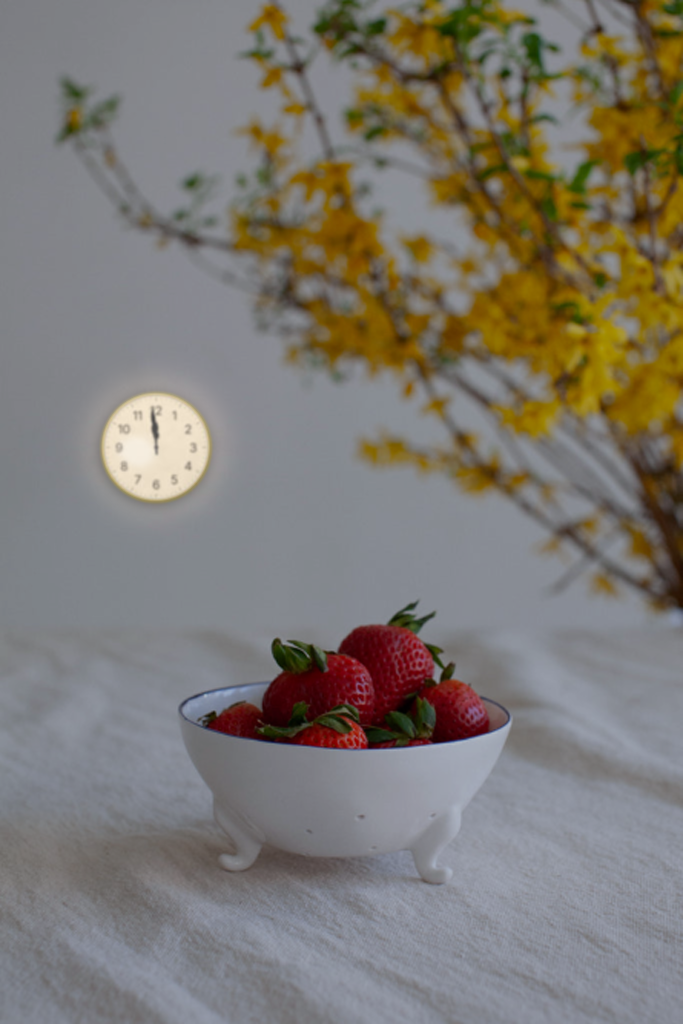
{"hour": 11, "minute": 59}
